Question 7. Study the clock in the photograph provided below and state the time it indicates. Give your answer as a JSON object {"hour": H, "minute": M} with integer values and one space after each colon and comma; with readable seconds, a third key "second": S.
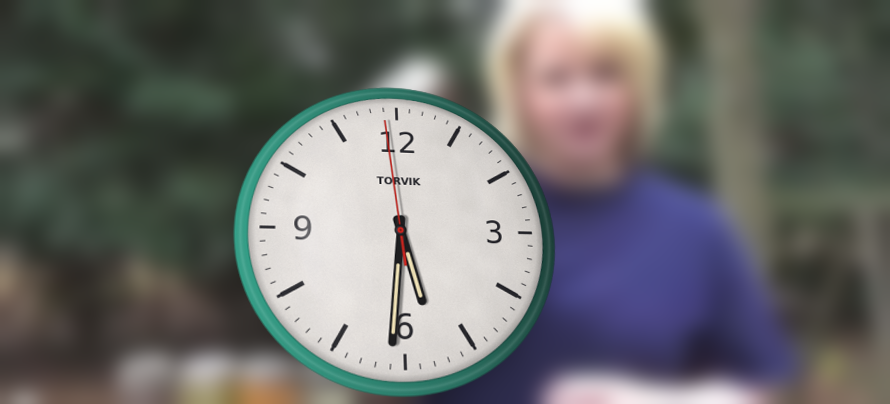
{"hour": 5, "minute": 30, "second": 59}
